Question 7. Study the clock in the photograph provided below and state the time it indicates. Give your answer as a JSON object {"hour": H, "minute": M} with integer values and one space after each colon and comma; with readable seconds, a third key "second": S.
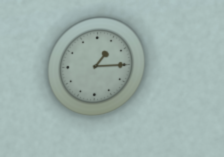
{"hour": 1, "minute": 15}
